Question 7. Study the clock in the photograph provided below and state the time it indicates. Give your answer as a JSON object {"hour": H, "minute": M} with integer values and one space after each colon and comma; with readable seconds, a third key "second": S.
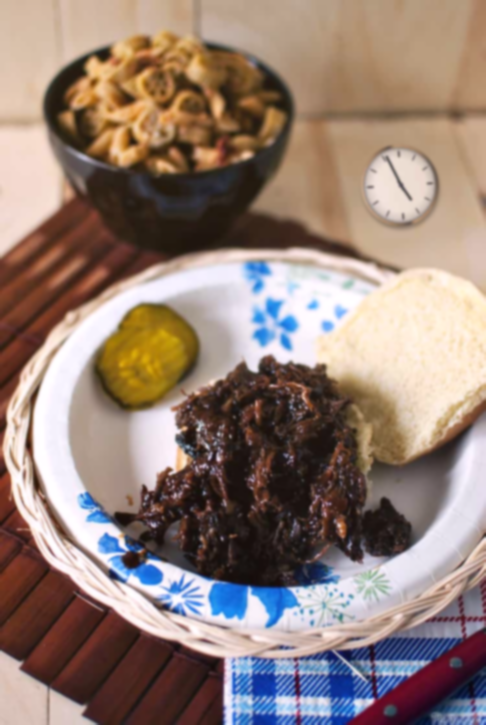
{"hour": 4, "minute": 56}
